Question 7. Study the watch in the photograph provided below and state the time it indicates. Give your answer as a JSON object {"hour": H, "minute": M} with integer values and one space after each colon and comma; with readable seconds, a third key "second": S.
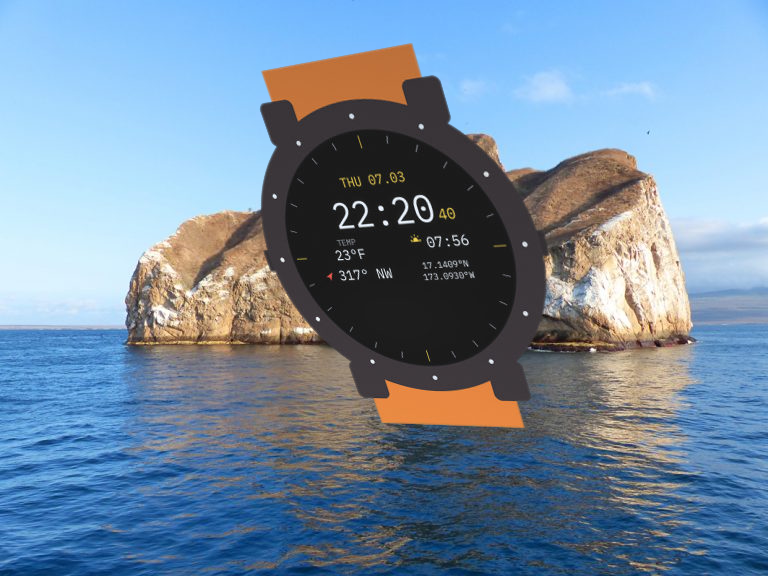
{"hour": 22, "minute": 20, "second": 40}
